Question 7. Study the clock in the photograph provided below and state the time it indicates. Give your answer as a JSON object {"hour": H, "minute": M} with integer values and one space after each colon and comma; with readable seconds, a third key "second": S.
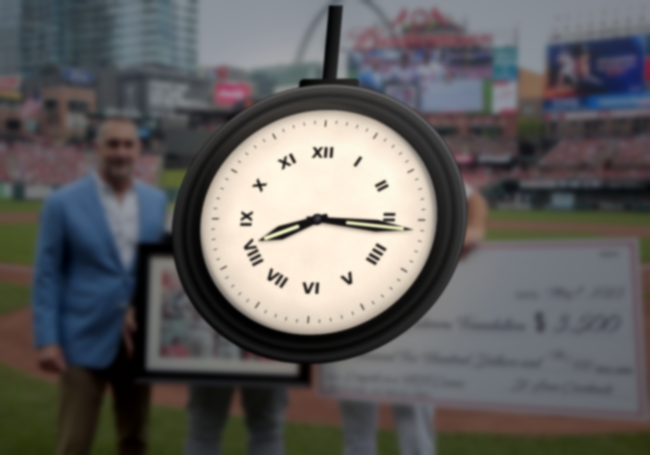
{"hour": 8, "minute": 16}
